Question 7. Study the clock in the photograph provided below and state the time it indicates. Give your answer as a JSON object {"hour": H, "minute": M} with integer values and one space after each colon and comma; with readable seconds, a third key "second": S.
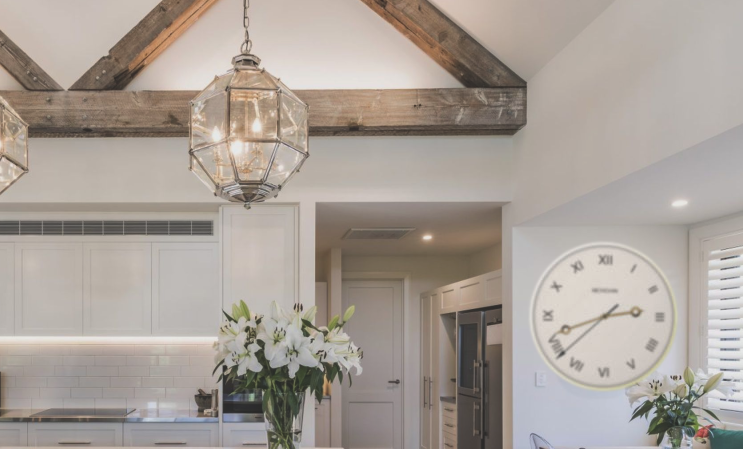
{"hour": 2, "minute": 41, "second": 38}
